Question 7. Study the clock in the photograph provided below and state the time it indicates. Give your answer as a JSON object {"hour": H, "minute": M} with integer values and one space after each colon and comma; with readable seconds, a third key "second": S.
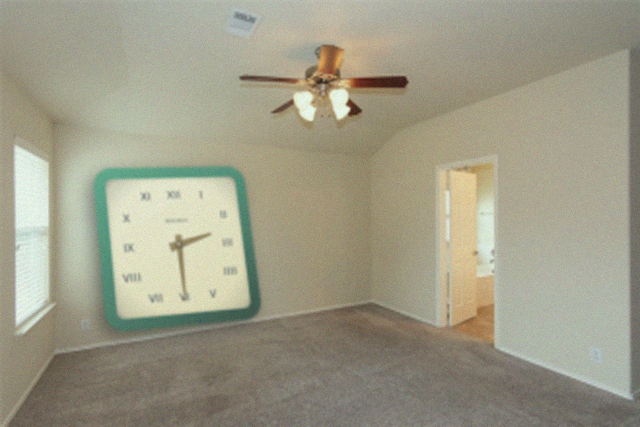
{"hour": 2, "minute": 30}
